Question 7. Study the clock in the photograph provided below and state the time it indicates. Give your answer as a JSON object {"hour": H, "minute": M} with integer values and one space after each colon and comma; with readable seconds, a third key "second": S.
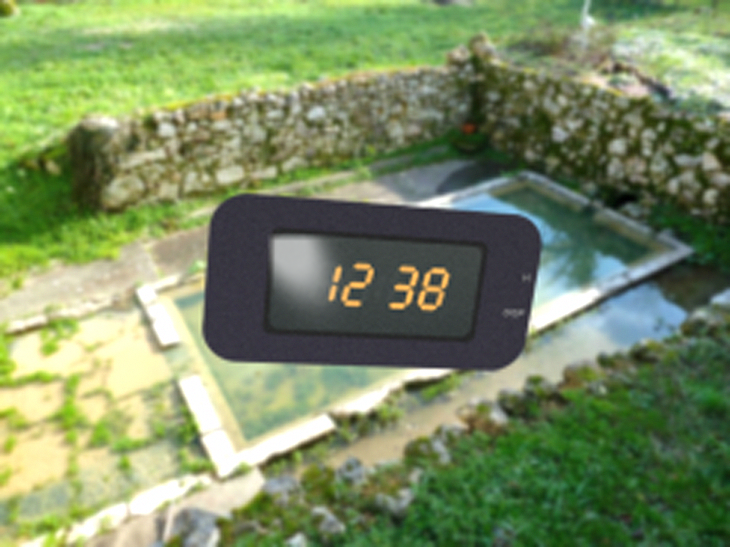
{"hour": 12, "minute": 38}
